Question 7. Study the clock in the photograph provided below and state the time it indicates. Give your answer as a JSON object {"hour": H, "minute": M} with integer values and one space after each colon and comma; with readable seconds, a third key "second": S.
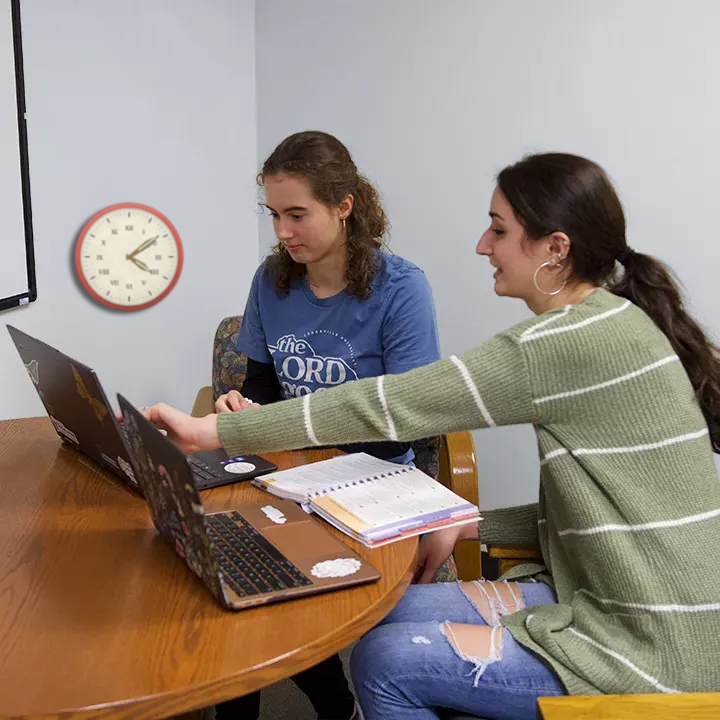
{"hour": 4, "minute": 9}
